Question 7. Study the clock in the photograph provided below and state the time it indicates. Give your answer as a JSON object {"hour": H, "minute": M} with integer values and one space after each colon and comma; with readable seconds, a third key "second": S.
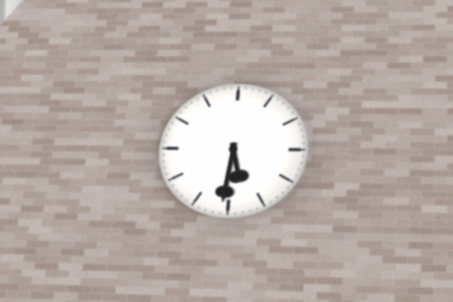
{"hour": 5, "minute": 31}
